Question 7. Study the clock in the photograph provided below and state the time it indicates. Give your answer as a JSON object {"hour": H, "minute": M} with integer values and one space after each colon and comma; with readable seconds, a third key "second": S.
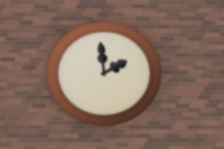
{"hour": 1, "minute": 59}
